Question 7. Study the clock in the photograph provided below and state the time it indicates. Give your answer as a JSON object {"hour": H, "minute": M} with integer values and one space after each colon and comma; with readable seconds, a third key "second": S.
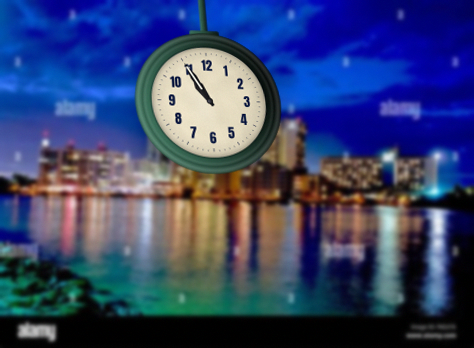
{"hour": 10, "minute": 55}
